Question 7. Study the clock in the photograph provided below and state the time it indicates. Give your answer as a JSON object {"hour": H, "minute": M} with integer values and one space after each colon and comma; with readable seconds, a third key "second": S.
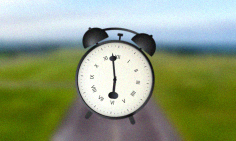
{"hour": 5, "minute": 58}
